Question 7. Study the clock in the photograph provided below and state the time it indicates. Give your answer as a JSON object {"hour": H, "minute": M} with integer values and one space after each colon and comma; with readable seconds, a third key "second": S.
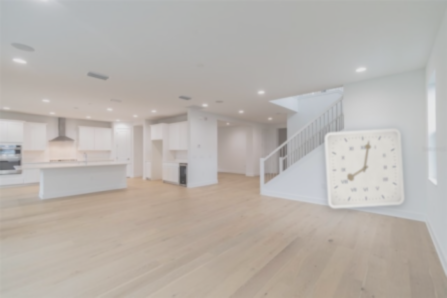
{"hour": 8, "minute": 2}
